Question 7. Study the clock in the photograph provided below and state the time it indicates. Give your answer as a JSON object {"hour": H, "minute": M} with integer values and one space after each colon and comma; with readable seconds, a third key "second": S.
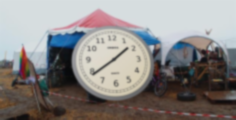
{"hour": 1, "minute": 39}
